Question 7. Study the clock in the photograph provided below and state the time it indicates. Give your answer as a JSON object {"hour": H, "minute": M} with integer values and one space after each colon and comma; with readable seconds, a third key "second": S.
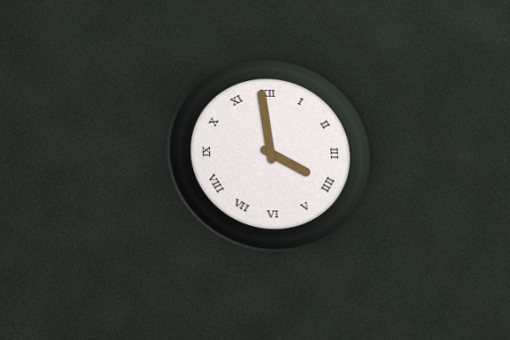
{"hour": 3, "minute": 59}
